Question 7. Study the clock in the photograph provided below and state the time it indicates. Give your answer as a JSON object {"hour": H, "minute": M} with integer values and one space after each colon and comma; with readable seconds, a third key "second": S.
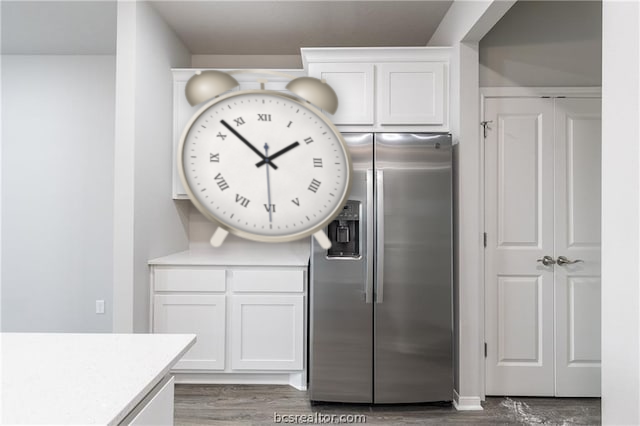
{"hour": 1, "minute": 52, "second": 30}
